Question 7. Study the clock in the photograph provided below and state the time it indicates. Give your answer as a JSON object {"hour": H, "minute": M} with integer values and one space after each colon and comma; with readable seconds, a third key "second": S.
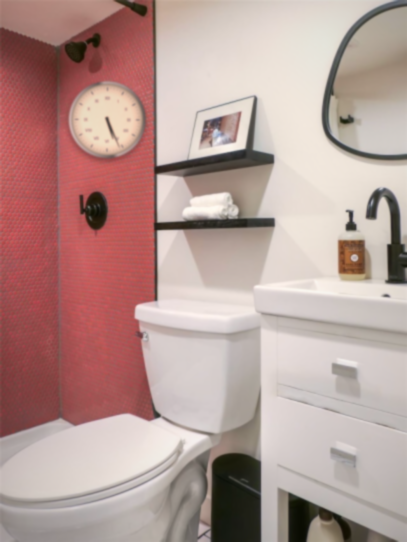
{"hour": 5, "minute": 26}
